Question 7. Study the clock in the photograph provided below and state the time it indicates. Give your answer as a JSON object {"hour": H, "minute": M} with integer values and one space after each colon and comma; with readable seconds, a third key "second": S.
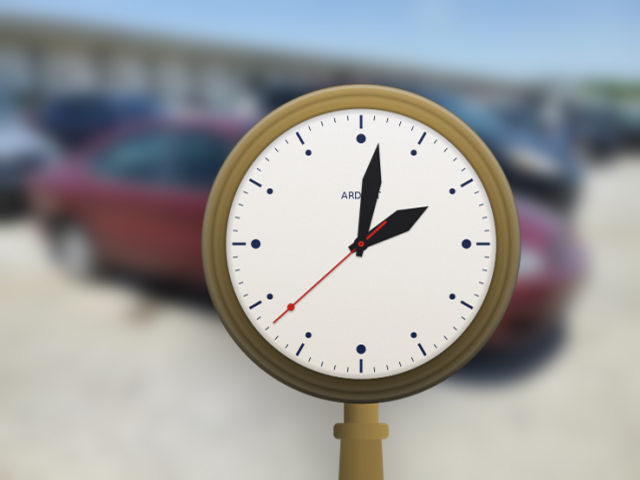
{"hour": 2, "minute": 1, "second": 38}
